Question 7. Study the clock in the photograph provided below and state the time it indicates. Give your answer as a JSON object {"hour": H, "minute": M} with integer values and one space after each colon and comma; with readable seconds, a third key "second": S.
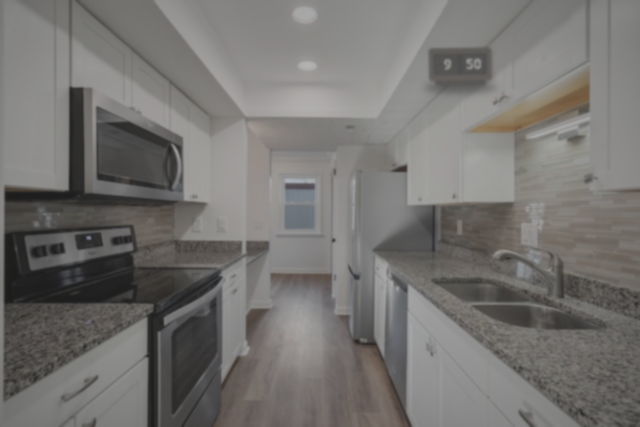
{"hour": 9, "minute": 50}
